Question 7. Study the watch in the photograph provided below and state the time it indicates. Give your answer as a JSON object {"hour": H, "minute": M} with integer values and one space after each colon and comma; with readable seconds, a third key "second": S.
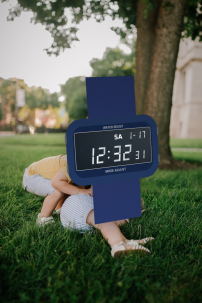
{"hour": 12, "minute": 32, "second": 31}
